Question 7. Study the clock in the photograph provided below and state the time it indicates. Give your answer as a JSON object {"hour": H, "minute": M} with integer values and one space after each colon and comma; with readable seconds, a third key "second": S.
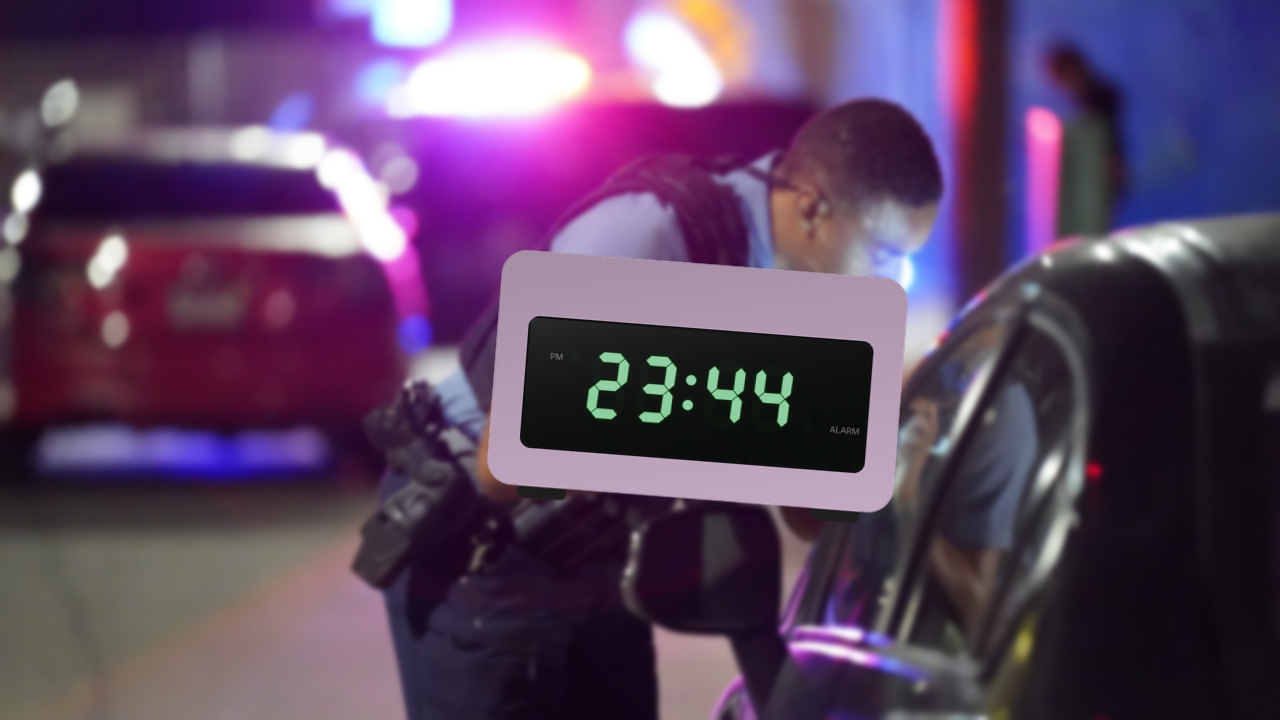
{"hour": 23, "minute": 44}
